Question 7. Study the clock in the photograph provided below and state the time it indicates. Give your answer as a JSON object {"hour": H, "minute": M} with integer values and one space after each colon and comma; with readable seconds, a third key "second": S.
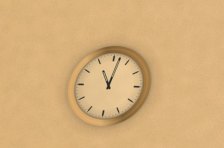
{"hour": 11, "minute": 2}
